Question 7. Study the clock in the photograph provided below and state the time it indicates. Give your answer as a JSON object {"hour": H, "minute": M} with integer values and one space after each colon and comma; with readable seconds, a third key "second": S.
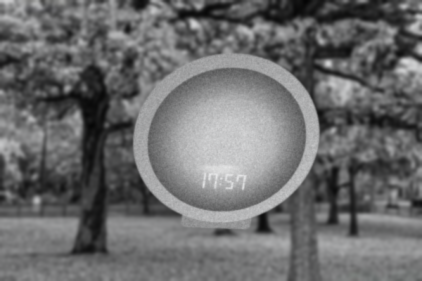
{"hour": 17, "minute": 57}
